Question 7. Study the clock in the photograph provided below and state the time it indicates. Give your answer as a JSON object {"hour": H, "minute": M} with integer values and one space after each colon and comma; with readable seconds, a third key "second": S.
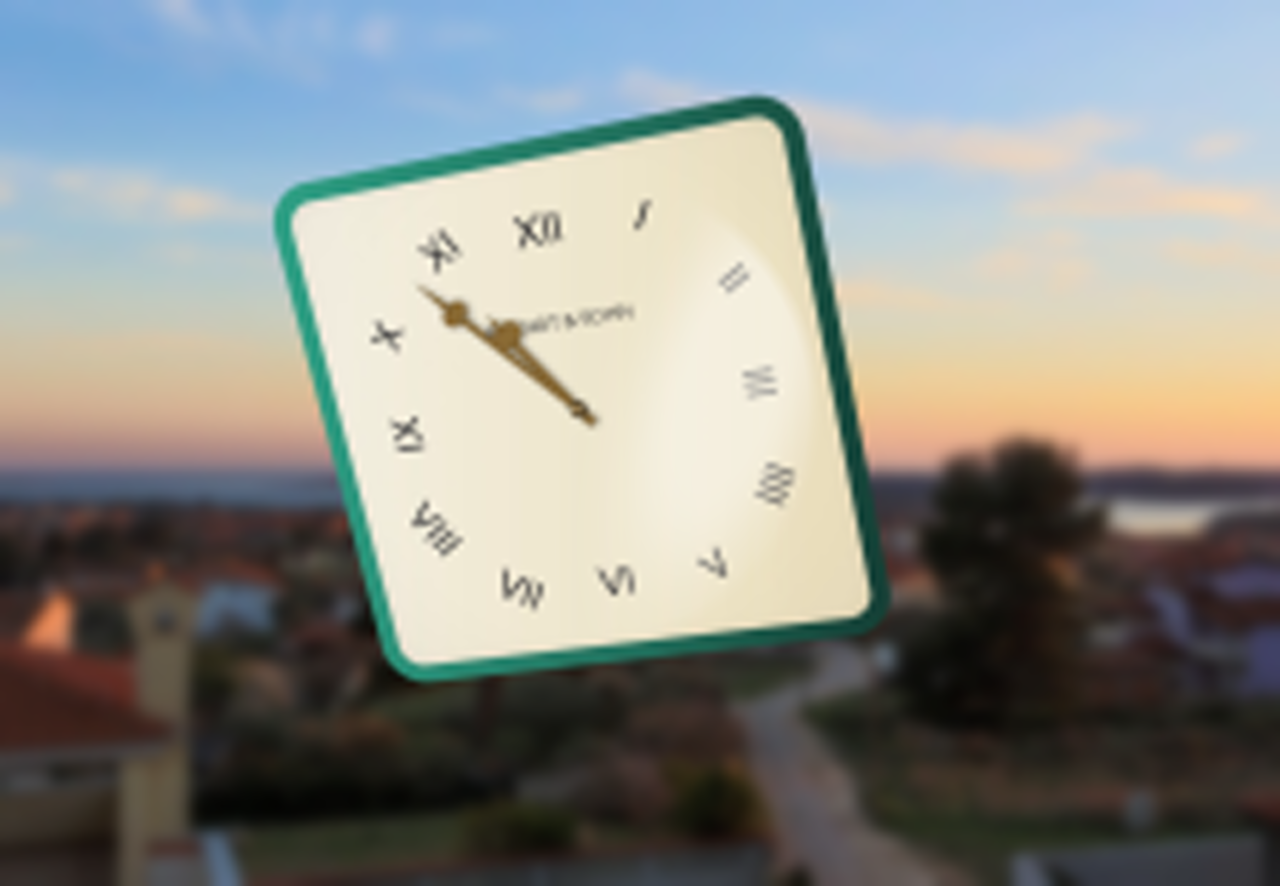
{"hour": 10, "minute": 53}
